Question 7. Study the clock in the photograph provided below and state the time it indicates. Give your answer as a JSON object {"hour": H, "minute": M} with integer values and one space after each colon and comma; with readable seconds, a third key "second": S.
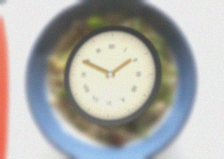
{"hour": 1, "minute": 49}
